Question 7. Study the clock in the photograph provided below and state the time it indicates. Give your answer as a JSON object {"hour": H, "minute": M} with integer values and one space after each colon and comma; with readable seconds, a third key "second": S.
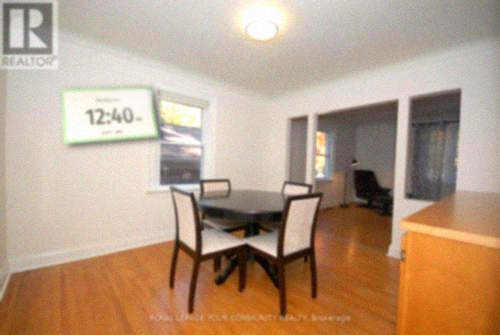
{"hour": 12, "minute": 40}
